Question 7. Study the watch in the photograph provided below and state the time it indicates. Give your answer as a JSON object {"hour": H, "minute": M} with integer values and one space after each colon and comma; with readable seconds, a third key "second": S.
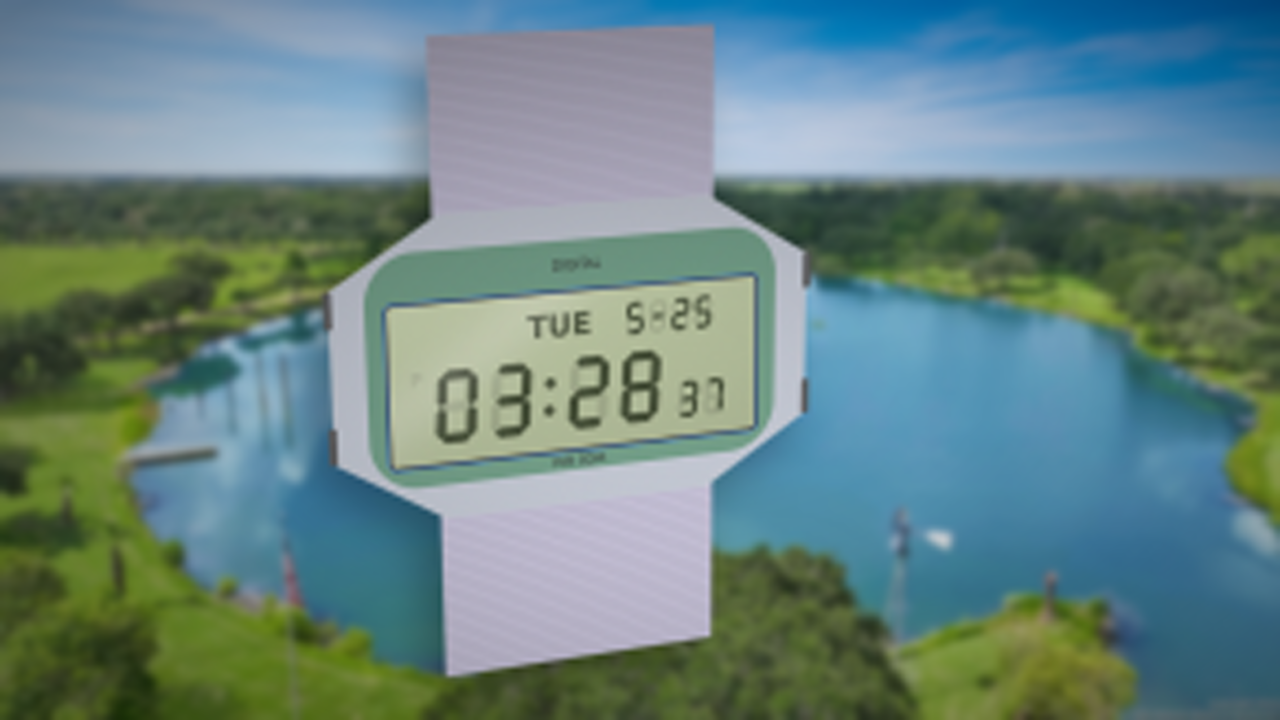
{"hour": 3, "minute": 28, "second": 37}
